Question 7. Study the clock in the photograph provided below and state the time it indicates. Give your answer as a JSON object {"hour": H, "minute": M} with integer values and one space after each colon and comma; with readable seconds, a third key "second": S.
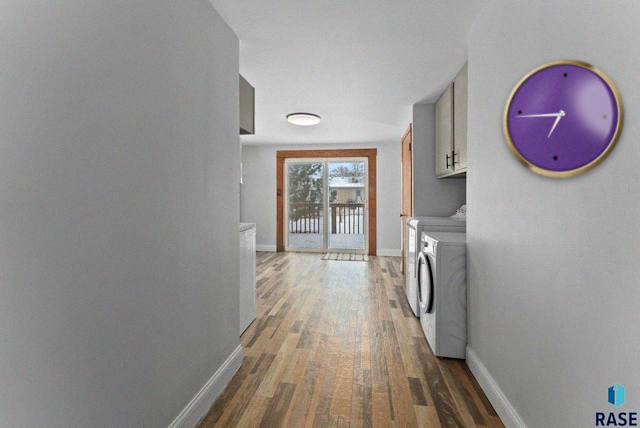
{"hour": 6, "minute": 44}
